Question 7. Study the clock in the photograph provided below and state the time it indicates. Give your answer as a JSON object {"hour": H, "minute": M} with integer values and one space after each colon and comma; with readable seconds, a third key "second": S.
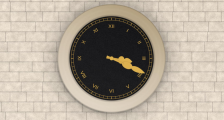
{"hour": 3, "minute": 19}
